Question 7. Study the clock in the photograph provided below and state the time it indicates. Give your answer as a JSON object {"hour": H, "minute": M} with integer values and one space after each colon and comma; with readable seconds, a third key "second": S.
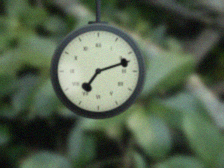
{"hour": 7, "minute": 12}
